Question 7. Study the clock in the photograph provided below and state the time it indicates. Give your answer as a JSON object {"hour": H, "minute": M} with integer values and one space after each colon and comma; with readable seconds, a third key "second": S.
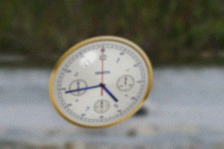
{"hour": 4, "minute": 44}
